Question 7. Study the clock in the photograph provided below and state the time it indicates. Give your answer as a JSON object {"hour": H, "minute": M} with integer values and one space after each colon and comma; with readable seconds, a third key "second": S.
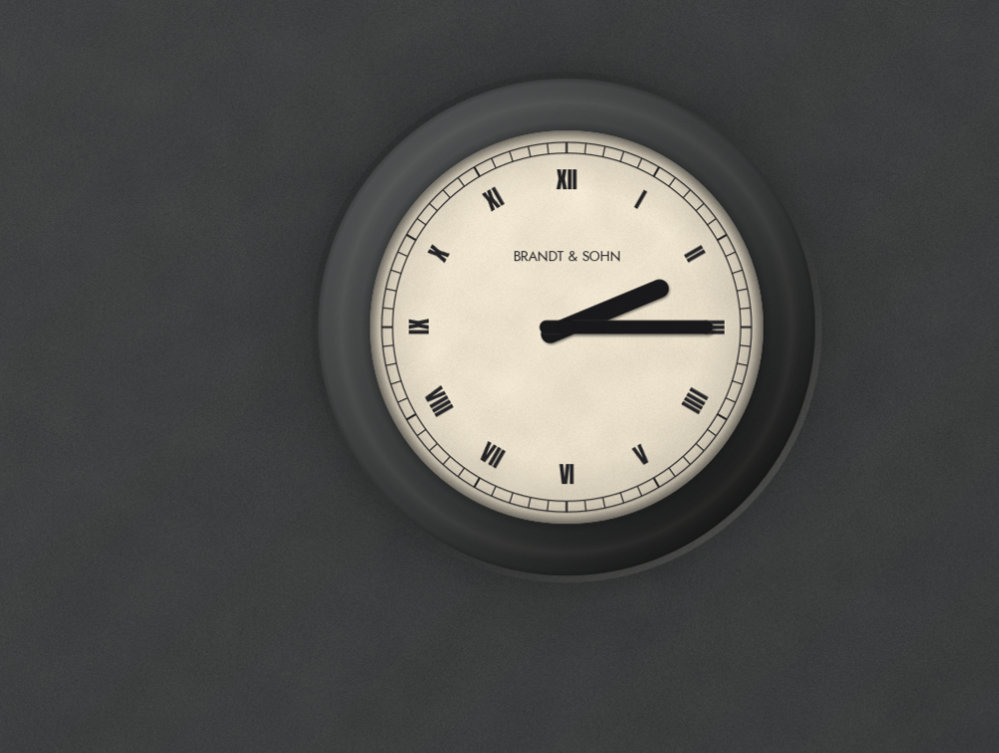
{"hour": 2, "minute": 15}
